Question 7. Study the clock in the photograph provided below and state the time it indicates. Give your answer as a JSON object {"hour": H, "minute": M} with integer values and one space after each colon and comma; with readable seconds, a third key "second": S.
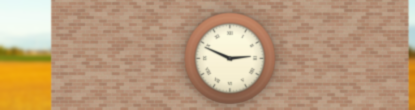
{"hour": 2, "minute": 49}
